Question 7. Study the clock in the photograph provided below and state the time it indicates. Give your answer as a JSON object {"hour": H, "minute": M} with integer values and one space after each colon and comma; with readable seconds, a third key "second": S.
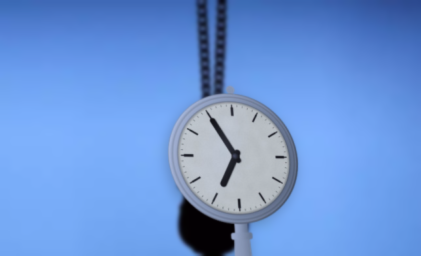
{"hour": 6, "minute": 55}
